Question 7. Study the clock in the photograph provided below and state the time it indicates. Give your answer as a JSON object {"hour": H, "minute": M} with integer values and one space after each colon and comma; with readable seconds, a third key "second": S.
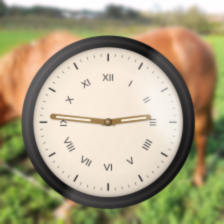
{"hour": 2, "minute": 46}
